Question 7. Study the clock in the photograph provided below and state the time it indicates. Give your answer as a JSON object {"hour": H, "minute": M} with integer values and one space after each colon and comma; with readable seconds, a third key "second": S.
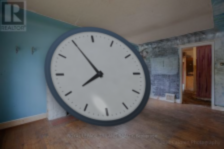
{"hour": 7, "minute": 55}
